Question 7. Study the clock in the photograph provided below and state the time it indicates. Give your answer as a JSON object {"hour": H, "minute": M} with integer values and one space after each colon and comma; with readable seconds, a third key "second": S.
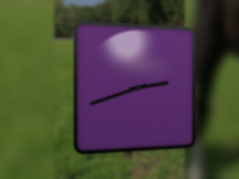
{"hour": 2, "minute": 42}
